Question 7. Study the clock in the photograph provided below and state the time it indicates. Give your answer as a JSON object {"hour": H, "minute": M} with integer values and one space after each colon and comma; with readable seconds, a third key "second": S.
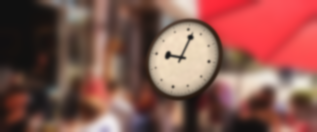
{"hour": 9, "minute": 2}
